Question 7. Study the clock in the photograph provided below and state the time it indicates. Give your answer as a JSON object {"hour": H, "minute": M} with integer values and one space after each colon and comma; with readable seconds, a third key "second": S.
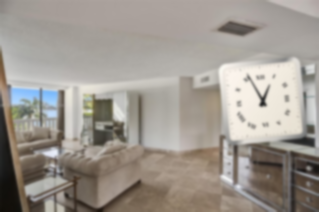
{"hour": 12, "minute": 56}
